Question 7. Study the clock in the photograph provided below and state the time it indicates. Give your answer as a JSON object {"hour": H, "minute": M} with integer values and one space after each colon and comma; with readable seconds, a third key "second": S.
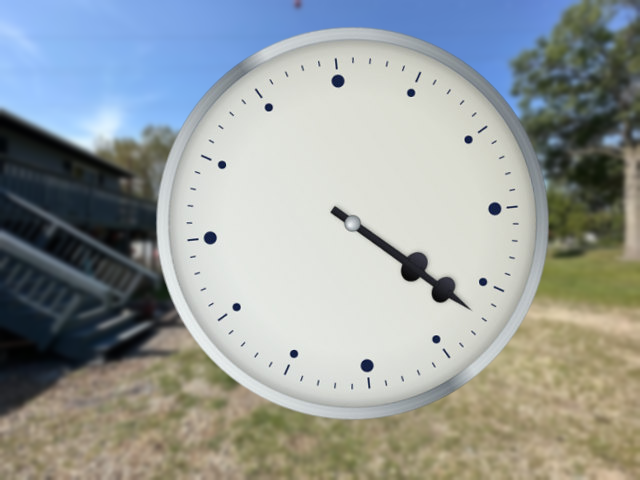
{"hour": 4, "minute": 22}
